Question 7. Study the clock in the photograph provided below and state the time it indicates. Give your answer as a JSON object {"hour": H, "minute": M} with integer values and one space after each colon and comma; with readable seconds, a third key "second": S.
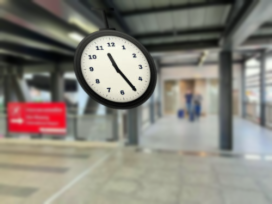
{"hour": 11, "minute": 25}
